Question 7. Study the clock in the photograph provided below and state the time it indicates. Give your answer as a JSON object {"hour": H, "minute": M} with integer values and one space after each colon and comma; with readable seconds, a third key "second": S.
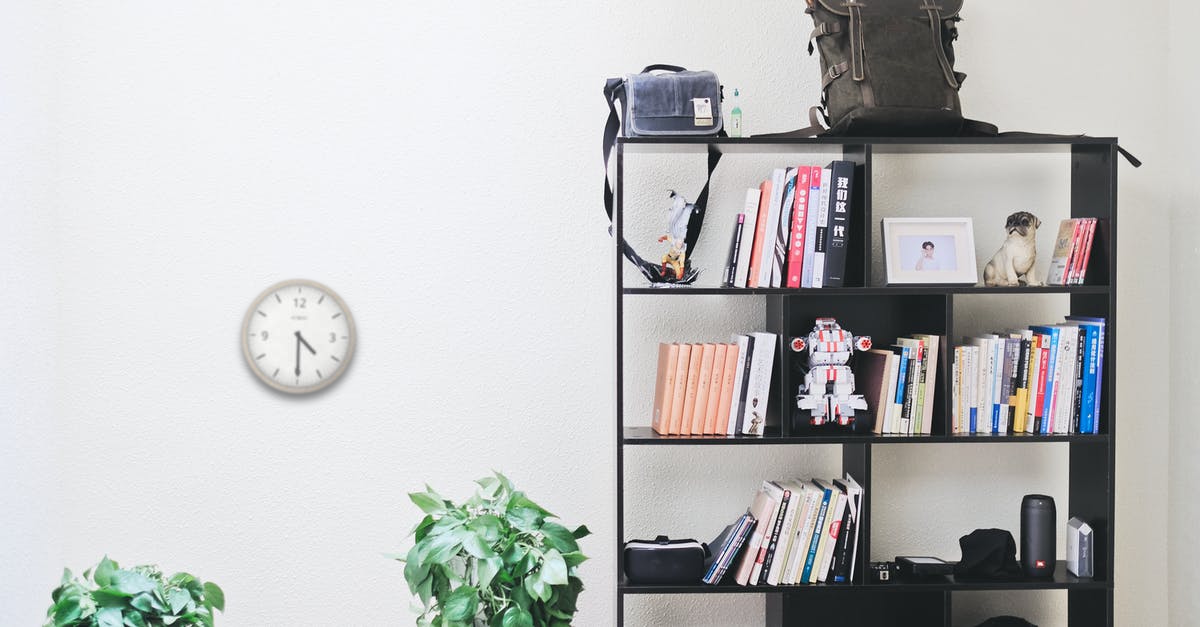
{"hour": 4, "minute": 30}
